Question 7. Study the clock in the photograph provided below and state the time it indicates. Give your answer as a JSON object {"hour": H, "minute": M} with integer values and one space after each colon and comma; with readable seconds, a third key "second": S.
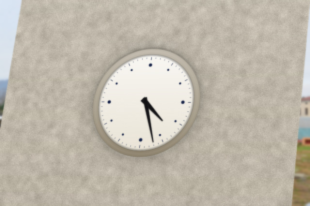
{"hour": 4, "minute": 27}
